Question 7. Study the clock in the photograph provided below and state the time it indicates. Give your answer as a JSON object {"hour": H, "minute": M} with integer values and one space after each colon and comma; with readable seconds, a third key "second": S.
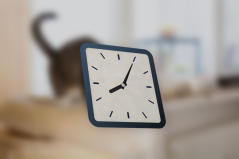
{"hour": 8, "minute": 5}
